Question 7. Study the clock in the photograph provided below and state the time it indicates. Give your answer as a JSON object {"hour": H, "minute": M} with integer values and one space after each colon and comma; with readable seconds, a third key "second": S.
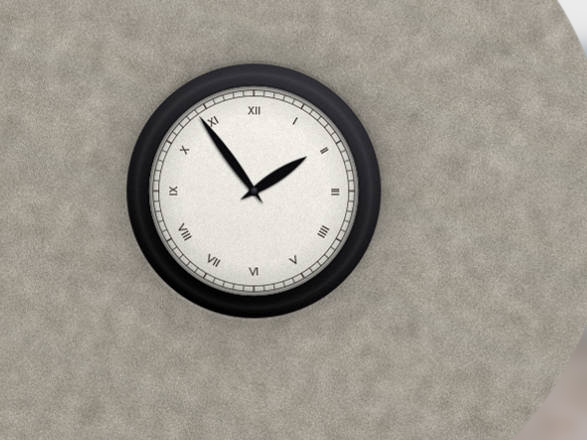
{"hour": 1, "minute": 54}
